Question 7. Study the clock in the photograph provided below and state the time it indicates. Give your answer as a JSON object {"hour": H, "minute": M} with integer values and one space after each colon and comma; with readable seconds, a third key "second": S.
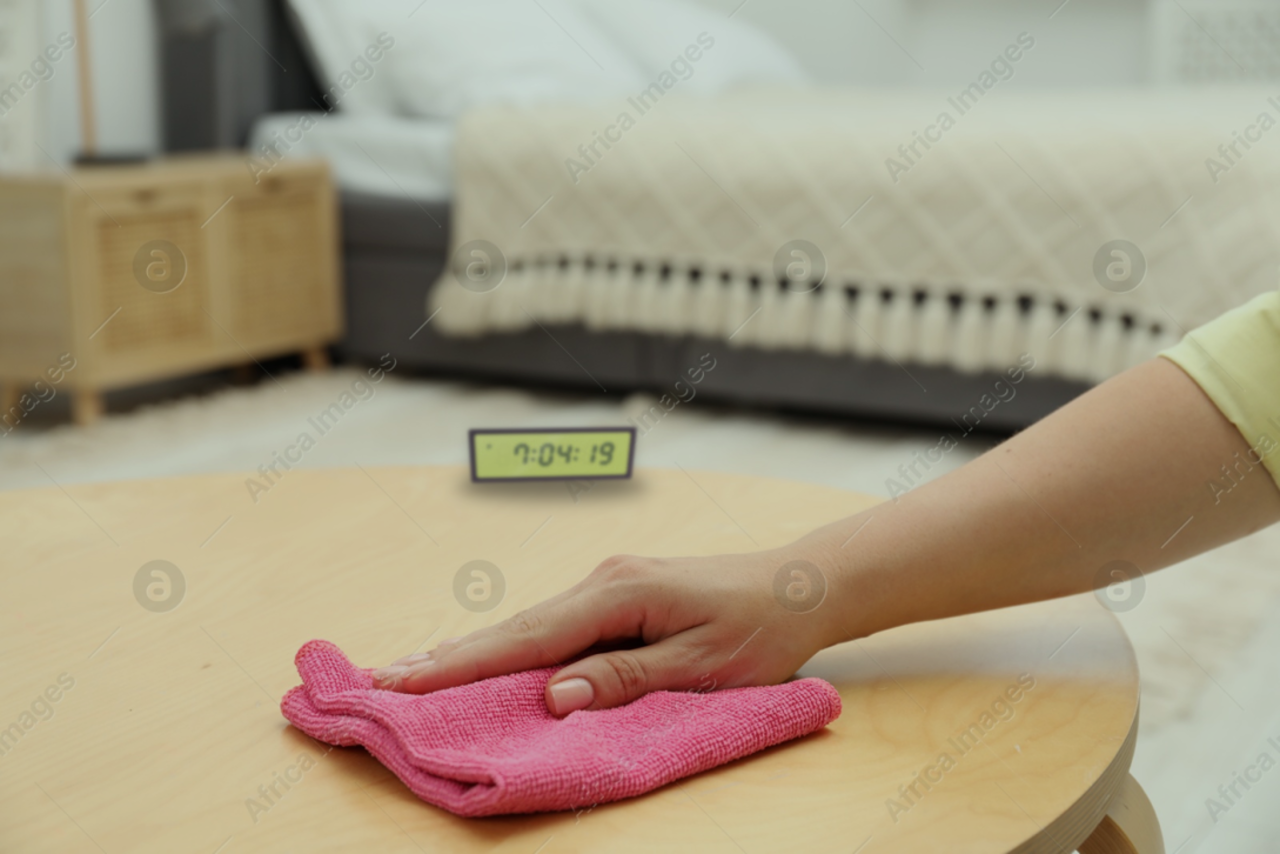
{"hour": 7, "minute": 4, "second": 19}
